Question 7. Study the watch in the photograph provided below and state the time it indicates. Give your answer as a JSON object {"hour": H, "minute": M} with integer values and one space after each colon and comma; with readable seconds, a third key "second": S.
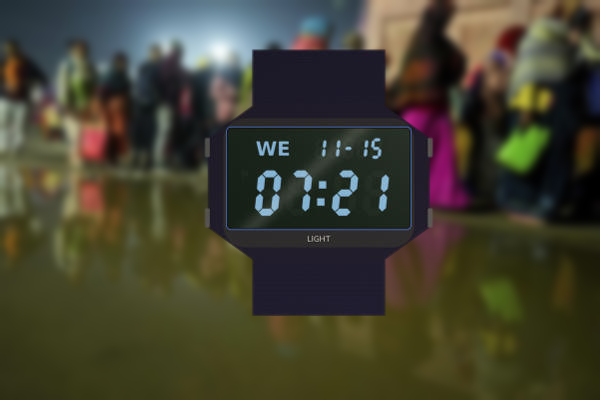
{"hour": 7, "minute": 21}
